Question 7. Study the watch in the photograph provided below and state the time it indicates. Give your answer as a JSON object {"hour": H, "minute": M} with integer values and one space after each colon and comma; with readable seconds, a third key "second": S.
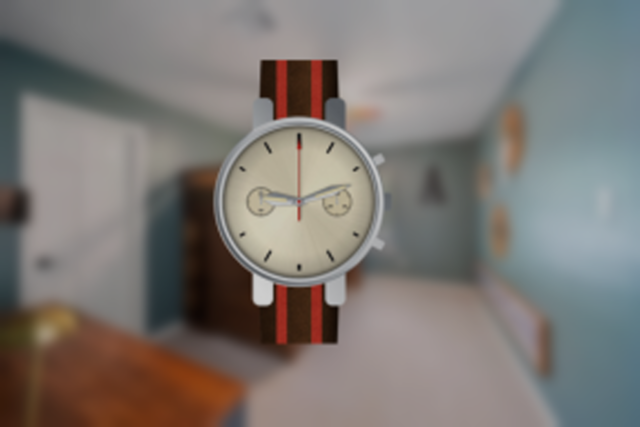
{"hour": 9, "minute": 12}
